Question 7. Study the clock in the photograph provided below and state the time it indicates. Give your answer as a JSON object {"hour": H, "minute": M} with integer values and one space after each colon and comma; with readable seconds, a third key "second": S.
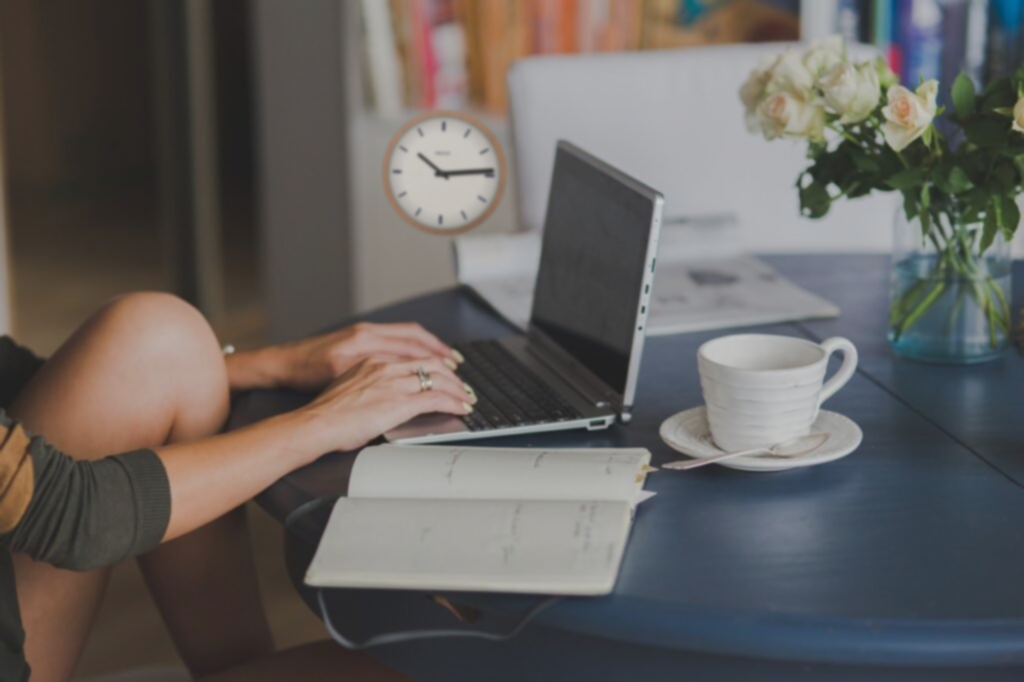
{"hour": 10, "minute": 14}
